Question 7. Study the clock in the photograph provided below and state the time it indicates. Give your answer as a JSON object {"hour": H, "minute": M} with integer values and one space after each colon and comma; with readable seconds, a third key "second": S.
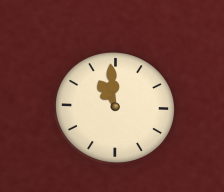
{"hour": 10, "minute": 59}
